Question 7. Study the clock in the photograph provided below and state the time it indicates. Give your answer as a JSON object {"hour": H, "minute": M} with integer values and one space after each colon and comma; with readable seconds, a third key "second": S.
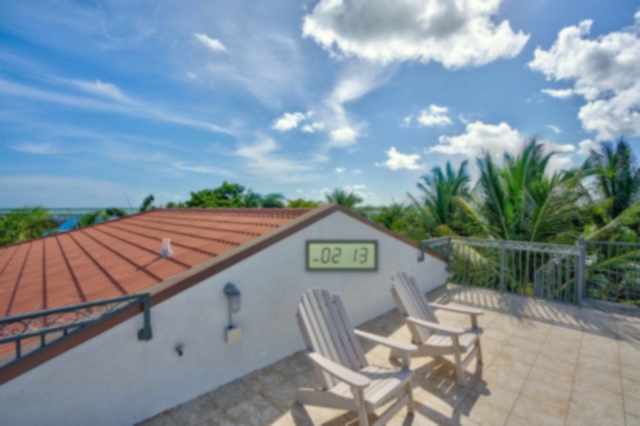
{"hour": 2, "minute": 13}
